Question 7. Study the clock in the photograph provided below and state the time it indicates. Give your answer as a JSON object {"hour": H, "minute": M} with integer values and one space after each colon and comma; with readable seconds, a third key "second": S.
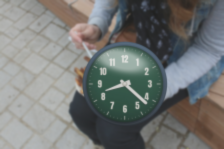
{"hour": 8, "minute": 22}
